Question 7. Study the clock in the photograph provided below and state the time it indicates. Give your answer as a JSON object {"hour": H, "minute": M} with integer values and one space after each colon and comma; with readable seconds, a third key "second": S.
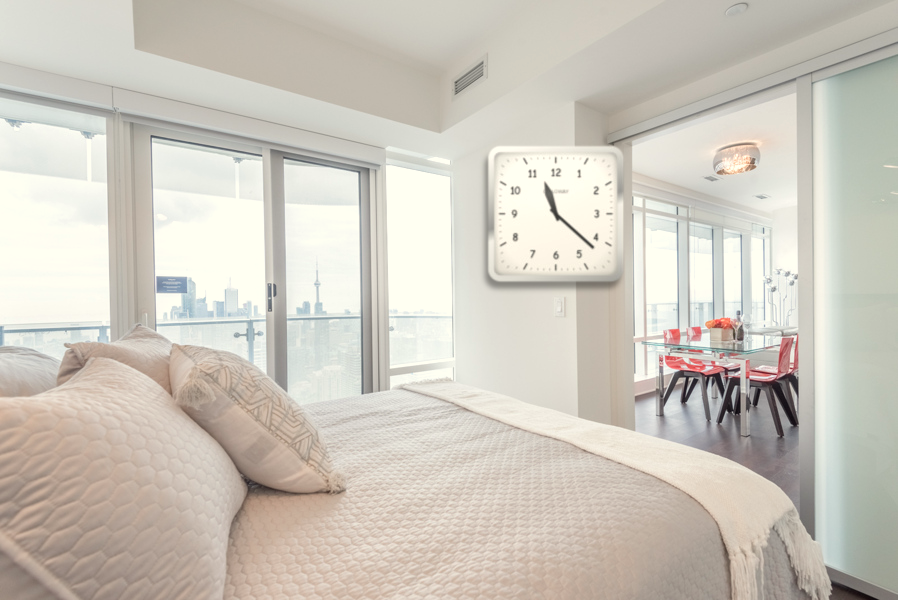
{"hour": 11, "minute": 22}
